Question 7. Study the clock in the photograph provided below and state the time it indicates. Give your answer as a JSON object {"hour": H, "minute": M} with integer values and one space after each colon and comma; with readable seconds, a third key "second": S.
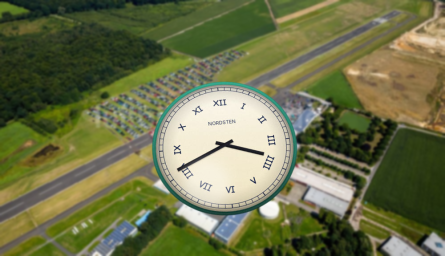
{"hour": 3, "minute": 41}
